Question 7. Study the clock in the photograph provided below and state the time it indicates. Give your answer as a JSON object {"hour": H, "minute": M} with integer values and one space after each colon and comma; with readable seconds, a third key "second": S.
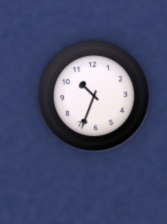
{"hour": 10, "minute": 34}
